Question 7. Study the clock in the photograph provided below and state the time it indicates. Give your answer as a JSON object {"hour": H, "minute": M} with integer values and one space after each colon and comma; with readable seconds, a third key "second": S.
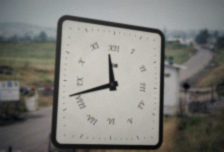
{"hour": 11, "minute": 42}
